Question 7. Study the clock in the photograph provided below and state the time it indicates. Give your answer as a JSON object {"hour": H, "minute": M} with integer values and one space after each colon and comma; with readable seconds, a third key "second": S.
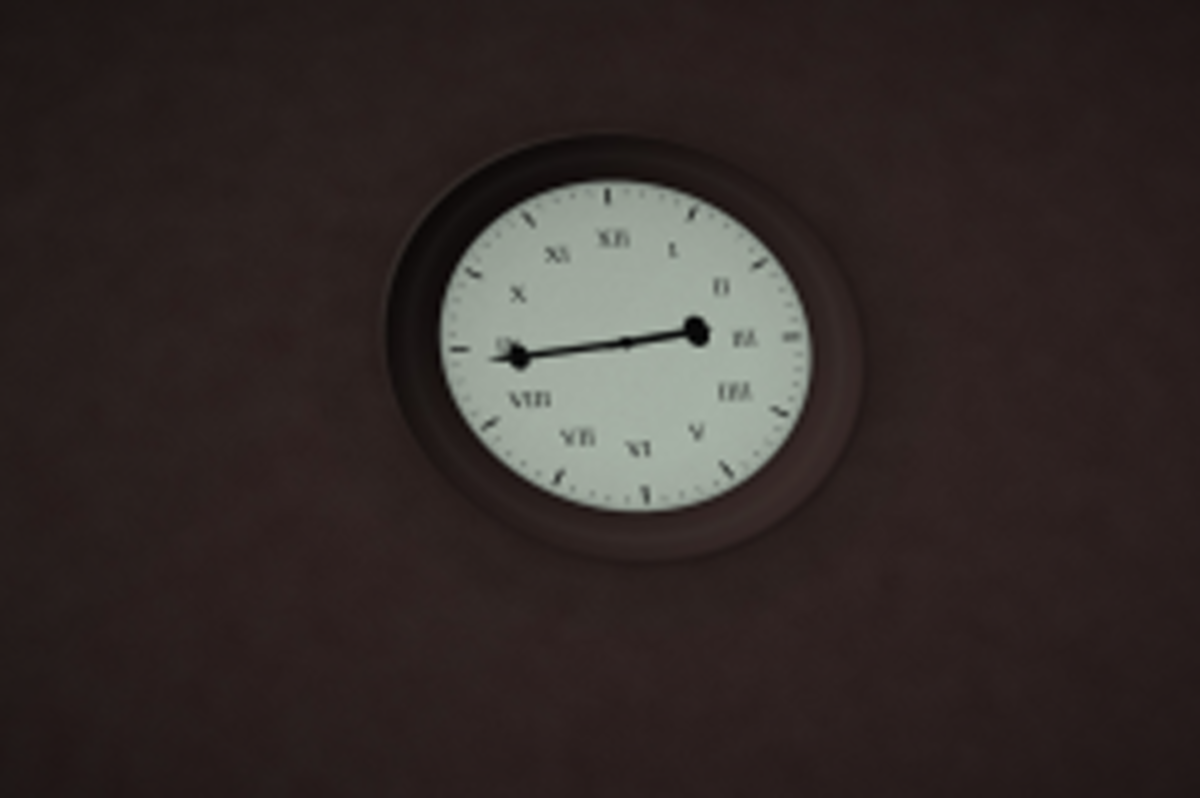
{"hour": 2, "minute": 44}
